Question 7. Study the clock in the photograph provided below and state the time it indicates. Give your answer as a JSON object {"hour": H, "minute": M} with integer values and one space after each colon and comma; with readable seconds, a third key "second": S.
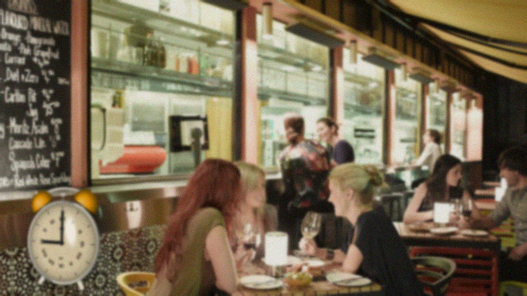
{"hour": 9, "minute": 0}
